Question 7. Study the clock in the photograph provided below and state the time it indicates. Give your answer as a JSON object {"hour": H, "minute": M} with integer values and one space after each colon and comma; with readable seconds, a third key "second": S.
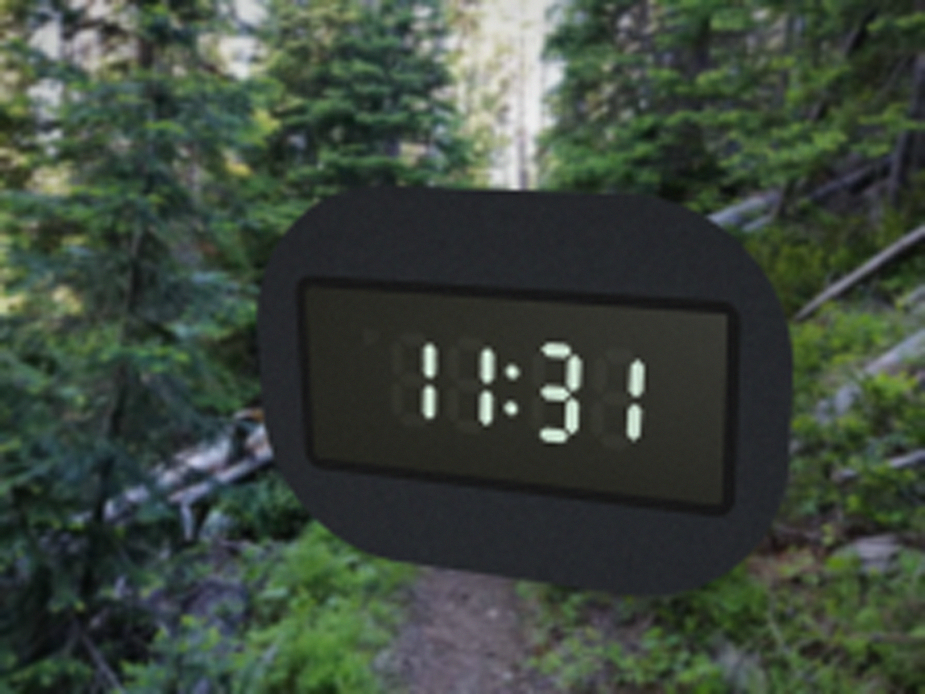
{"hour": 11, "minute": 31}
